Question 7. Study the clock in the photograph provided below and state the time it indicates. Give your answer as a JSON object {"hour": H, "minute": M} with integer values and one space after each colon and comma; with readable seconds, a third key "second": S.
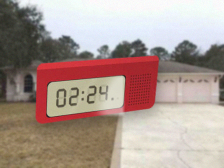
{"hour": 2, "minute": 24}
